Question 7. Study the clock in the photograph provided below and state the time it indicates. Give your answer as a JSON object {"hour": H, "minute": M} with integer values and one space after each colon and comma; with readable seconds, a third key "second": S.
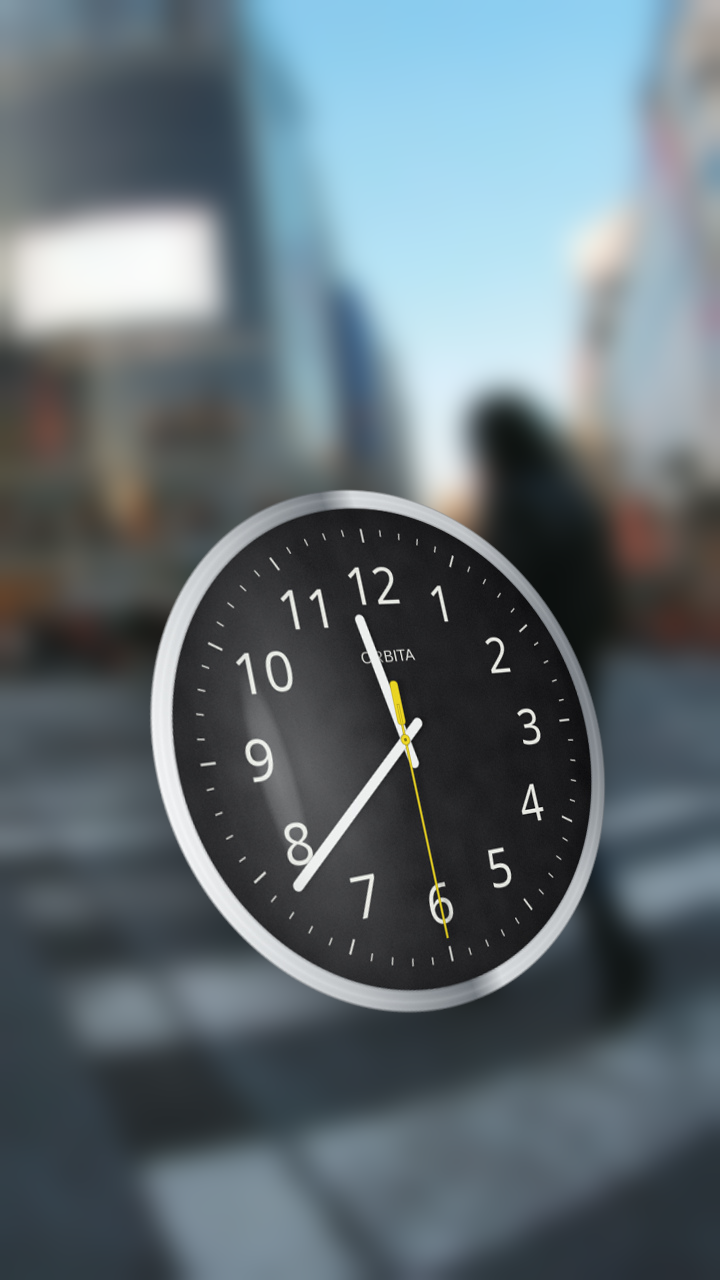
{"hour": 11, "minute": 38, "second": 30}
